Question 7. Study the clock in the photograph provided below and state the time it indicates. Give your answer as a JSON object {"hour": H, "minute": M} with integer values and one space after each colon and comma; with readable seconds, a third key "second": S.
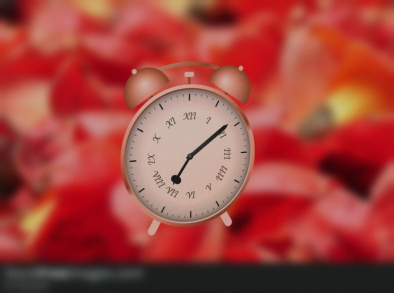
{"hour": 7, "minute": 9}
